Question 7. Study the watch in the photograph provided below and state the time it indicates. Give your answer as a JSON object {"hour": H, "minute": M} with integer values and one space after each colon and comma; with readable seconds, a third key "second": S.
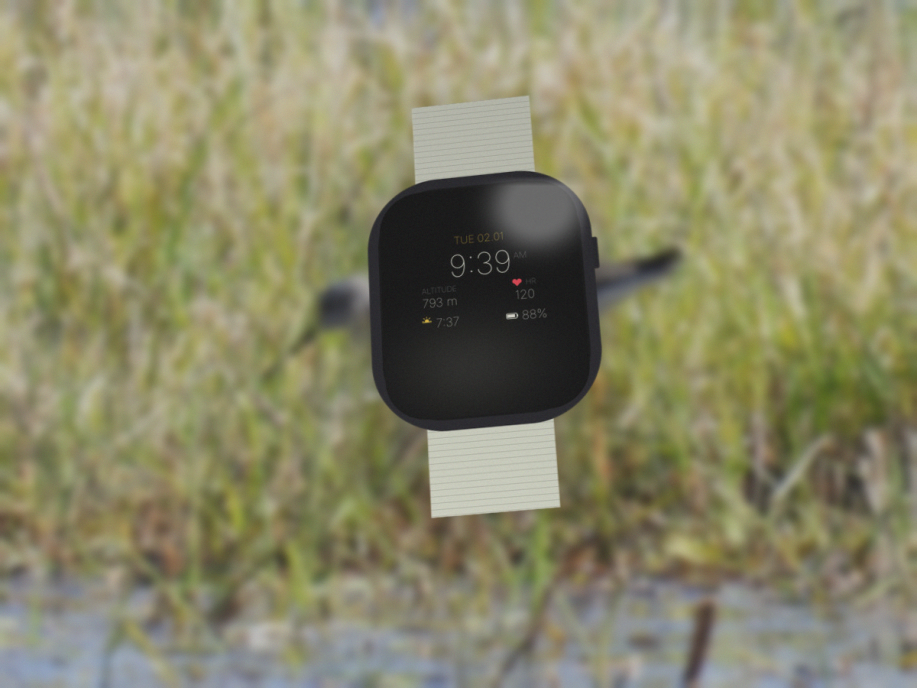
{"hour": 9, "minute": 39}
